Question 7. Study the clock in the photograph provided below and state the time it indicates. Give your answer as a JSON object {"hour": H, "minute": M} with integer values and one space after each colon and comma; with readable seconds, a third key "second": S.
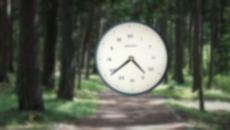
{"hour": 4, "minute": 39}
